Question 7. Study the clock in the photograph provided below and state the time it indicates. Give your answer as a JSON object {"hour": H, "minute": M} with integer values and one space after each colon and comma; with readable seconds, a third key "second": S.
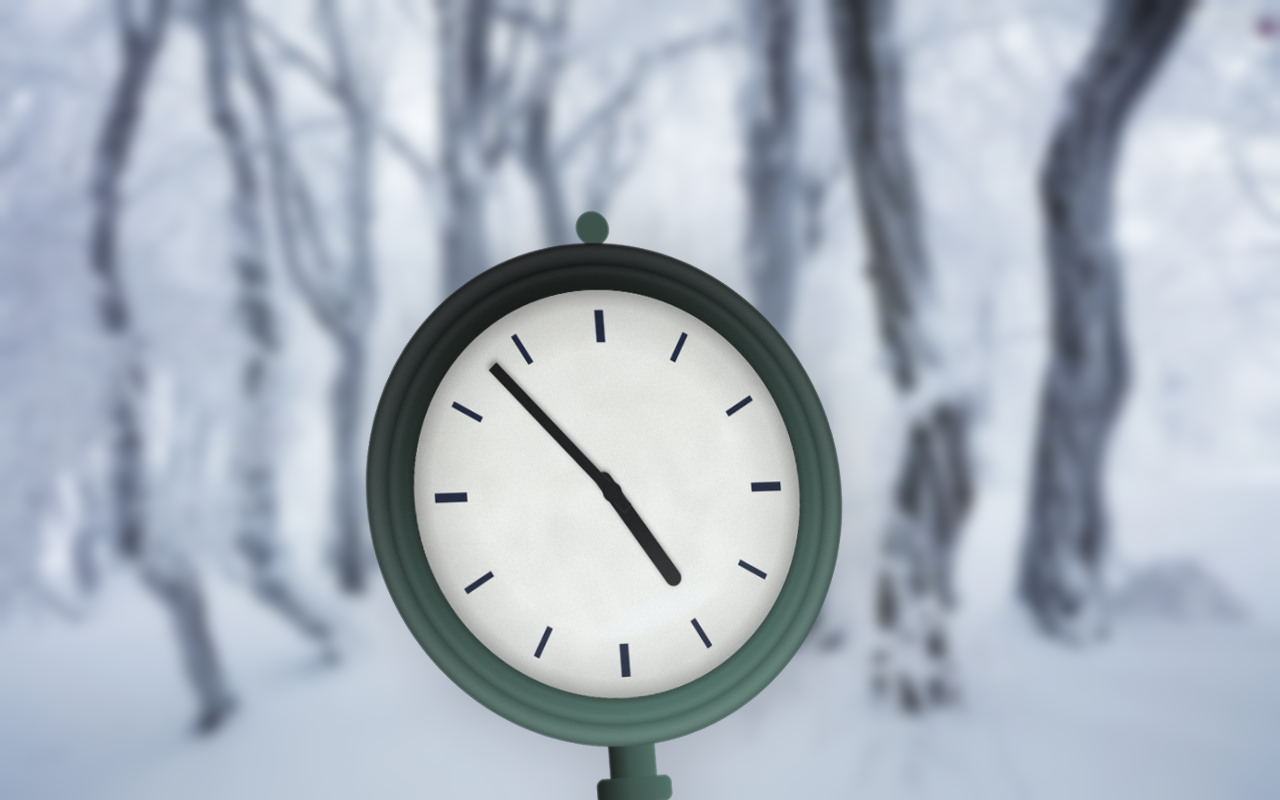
{"hour": 4, "minute": 53}
